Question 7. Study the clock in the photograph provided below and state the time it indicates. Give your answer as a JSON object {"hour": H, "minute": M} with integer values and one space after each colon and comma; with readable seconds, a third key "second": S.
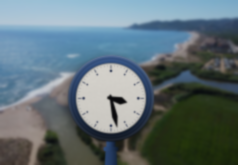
{"hour": 3, "minute": 28}
